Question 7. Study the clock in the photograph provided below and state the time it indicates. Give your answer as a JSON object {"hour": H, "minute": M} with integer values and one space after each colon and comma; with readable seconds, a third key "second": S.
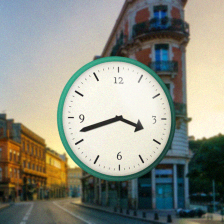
{"hour": 3, "minute": 42}
